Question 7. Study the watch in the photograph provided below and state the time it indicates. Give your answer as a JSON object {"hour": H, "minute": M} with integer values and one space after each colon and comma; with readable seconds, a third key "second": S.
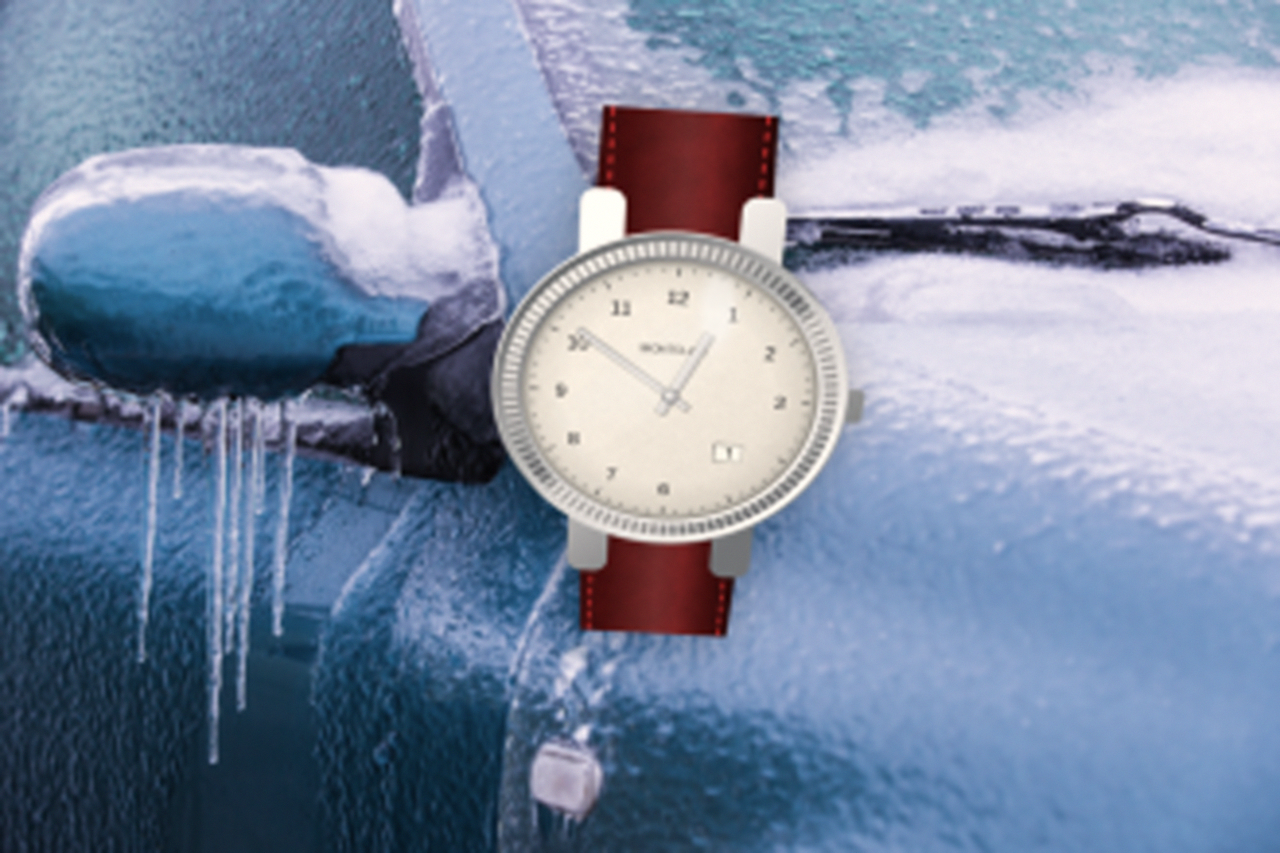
{"hour": 12, "minute": 51}
